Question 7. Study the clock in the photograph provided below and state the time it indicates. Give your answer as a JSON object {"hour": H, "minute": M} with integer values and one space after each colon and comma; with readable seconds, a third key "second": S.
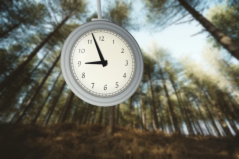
{"hour": 8, "minute": 57}
